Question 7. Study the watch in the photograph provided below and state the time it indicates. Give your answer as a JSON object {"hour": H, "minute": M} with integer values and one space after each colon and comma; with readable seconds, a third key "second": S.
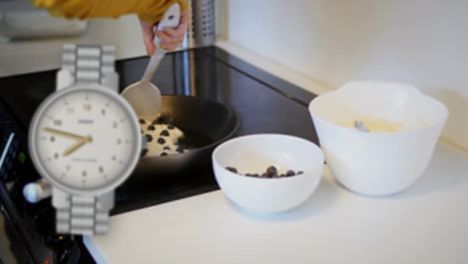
{"hour": 7, "minute": 47}
